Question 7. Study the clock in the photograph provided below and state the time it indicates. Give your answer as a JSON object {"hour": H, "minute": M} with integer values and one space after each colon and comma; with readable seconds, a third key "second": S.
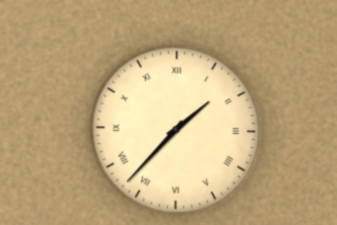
{"hour": 1, "minute": 37}
